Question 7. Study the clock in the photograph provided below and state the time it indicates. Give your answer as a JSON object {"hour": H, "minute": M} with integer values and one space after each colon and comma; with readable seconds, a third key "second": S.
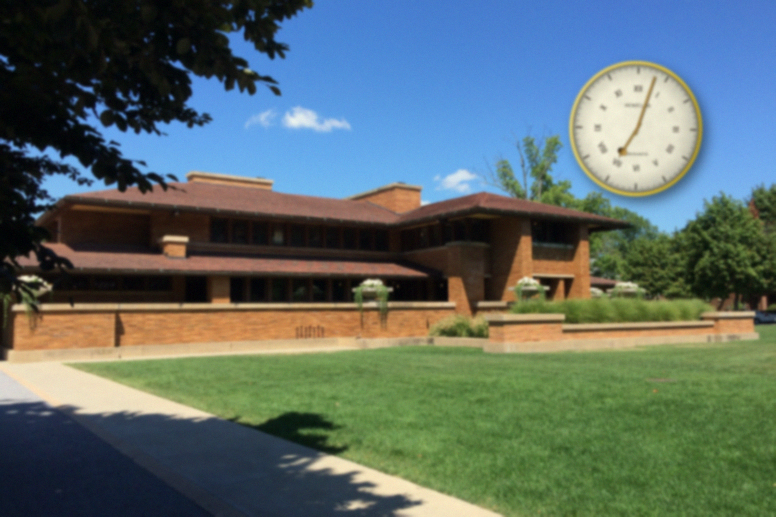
{"hour": 7, "minute": 3}
